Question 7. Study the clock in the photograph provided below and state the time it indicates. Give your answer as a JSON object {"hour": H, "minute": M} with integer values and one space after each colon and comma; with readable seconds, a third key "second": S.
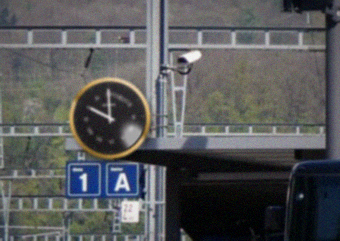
{"hour": 10, "minute": 0}
